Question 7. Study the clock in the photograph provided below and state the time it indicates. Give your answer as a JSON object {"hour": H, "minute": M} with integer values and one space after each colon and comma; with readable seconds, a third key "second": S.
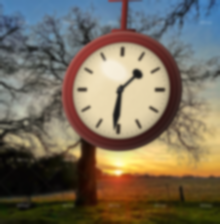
{"hour": 1, "minute": 31}
